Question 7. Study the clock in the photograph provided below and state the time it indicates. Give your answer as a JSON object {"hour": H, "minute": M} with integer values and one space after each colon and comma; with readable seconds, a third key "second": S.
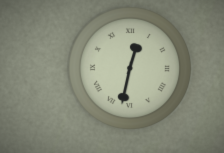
{"hour": 12, "minute": 32}
